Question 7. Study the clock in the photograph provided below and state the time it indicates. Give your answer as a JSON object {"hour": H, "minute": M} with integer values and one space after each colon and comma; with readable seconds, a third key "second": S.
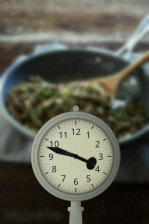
{"hour": 3, "minute": 48}
